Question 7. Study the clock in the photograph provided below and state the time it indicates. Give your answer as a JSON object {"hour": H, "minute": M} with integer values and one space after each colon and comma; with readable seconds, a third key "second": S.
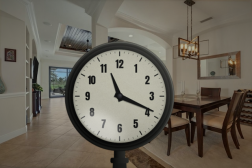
{"hour": 11, "minute": 19}
